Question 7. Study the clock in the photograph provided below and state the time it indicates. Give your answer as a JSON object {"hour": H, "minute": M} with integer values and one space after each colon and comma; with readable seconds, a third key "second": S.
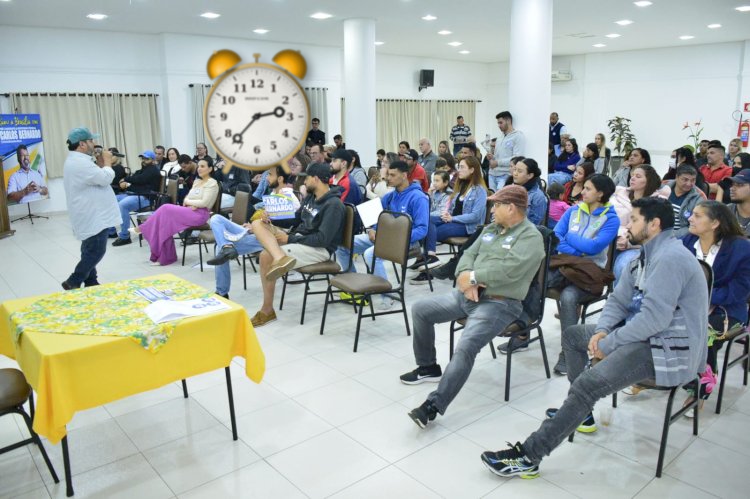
{"hour": 2, "minute": 37}
